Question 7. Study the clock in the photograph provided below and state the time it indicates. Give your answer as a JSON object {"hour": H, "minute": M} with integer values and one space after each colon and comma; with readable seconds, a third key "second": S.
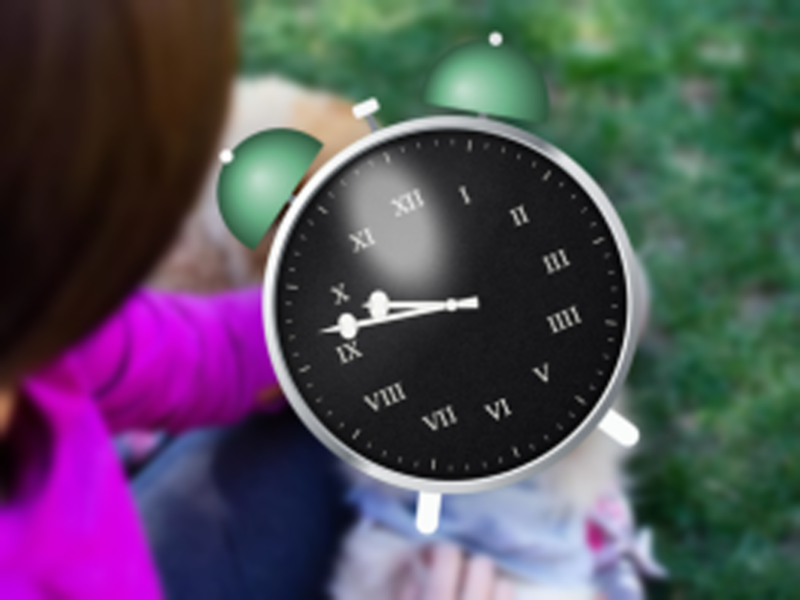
{"hour": 9, "minute": 47}
